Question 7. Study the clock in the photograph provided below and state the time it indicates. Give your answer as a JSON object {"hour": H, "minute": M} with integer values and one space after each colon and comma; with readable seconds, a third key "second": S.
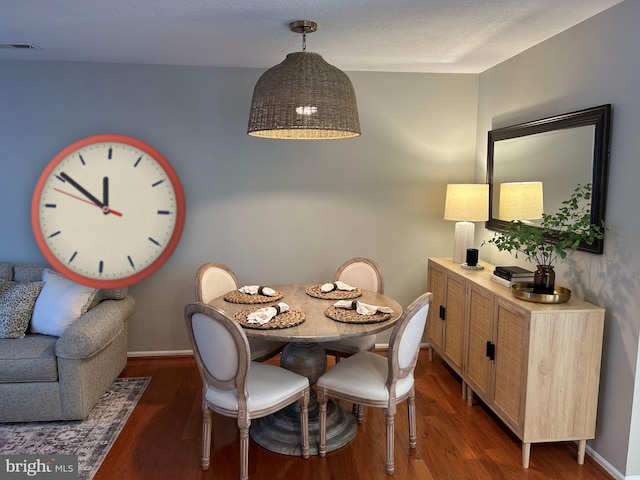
{"hour": 11, "minute": 50, "second": 48}
